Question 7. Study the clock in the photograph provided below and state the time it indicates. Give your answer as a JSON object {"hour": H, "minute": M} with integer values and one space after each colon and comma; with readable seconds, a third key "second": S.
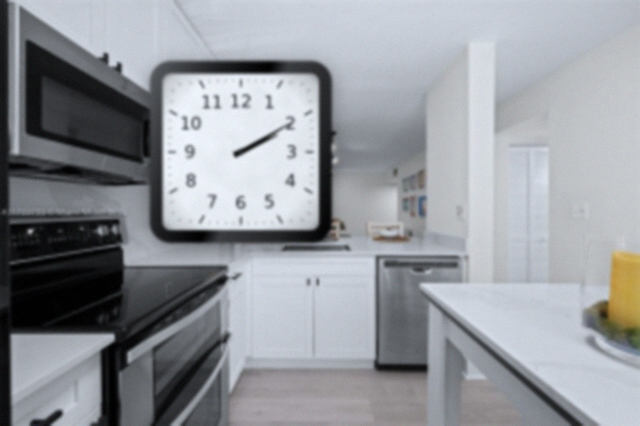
{"hour": 2, "minute": 10}
